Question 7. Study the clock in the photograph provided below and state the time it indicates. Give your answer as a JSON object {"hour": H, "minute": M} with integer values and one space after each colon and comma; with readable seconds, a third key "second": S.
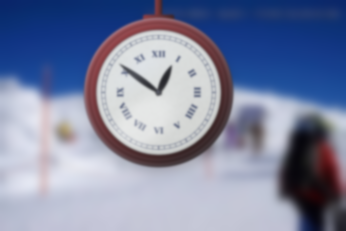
{"hour": 12, "minute": 51}
